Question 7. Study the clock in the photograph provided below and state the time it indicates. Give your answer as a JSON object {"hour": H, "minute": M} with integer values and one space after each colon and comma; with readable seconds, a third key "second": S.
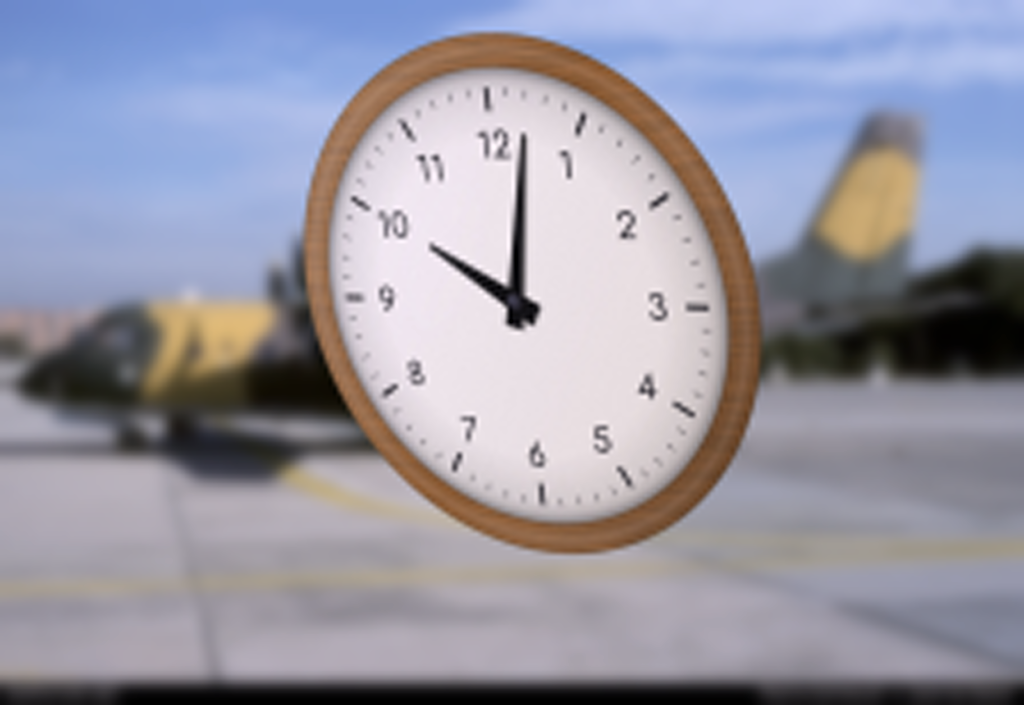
{"hour": 10, "minute": 2}
